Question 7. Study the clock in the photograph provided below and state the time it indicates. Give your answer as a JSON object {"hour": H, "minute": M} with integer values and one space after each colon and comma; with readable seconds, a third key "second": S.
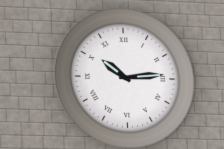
{"hour": 10, "minute": 14}
